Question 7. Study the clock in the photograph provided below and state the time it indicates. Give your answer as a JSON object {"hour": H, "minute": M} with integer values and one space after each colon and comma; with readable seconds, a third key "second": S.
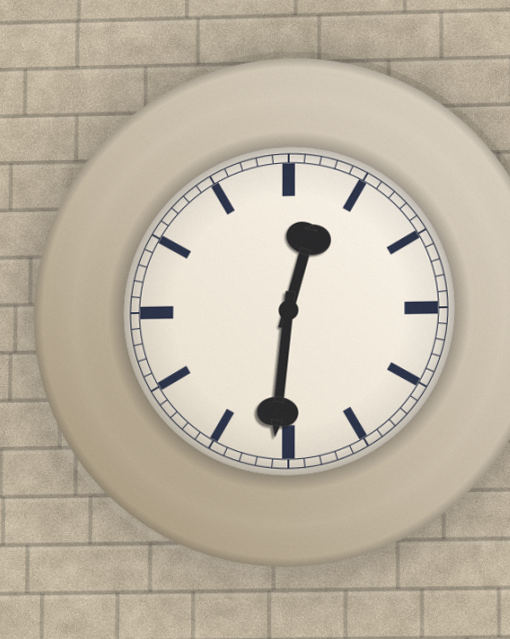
{"hour": 12, "minute": 31}
